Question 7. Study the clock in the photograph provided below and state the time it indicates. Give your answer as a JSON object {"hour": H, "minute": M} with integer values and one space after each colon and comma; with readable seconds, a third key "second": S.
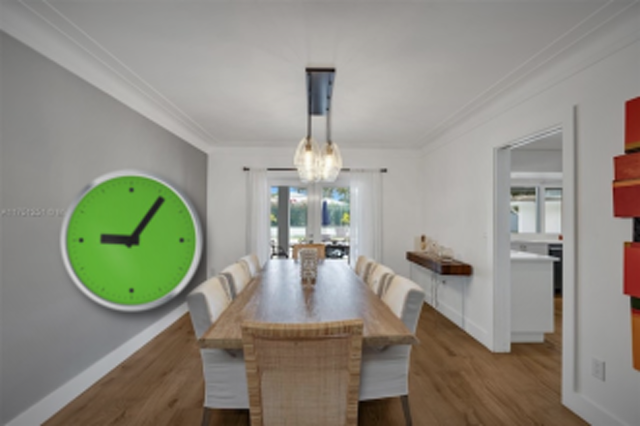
{"hour": 9, "minute": 6}
